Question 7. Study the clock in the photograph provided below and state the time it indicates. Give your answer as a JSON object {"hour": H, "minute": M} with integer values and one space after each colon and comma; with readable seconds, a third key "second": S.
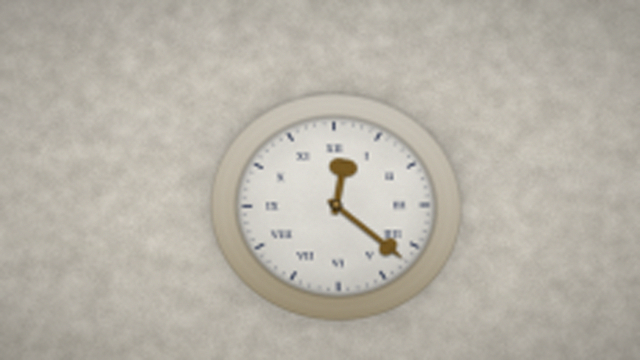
{"hour": 12, "minute": 22}
